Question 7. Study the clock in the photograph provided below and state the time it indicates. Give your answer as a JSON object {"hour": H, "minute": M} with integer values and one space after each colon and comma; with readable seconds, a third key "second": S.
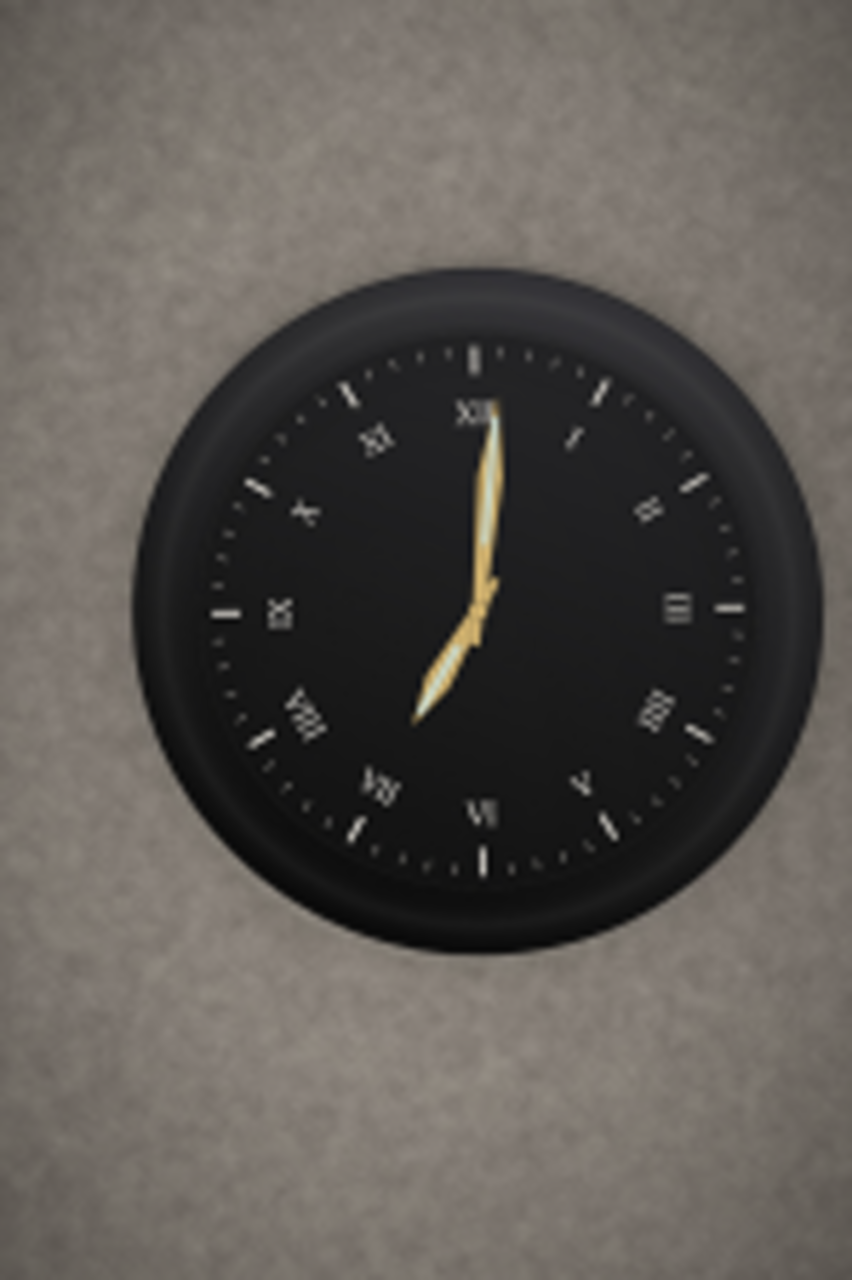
{"hour": 7, "minute": 1}
